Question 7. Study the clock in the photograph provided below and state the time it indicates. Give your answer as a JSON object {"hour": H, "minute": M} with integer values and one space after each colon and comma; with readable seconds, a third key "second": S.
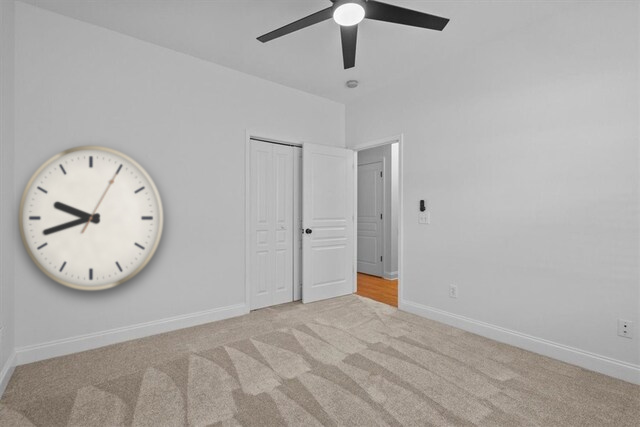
{"hour": 9, "minute": 42, "second": 5}
